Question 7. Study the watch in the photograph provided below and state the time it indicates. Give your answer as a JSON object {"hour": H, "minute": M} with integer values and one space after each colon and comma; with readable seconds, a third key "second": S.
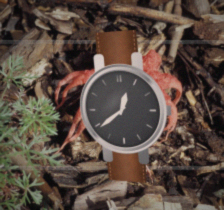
{"hour": 12, "minute": 39}
